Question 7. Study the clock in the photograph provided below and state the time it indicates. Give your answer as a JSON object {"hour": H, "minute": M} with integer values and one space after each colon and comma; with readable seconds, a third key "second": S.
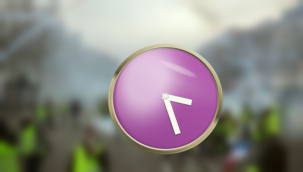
{"hour": 3, "minute": 27}
